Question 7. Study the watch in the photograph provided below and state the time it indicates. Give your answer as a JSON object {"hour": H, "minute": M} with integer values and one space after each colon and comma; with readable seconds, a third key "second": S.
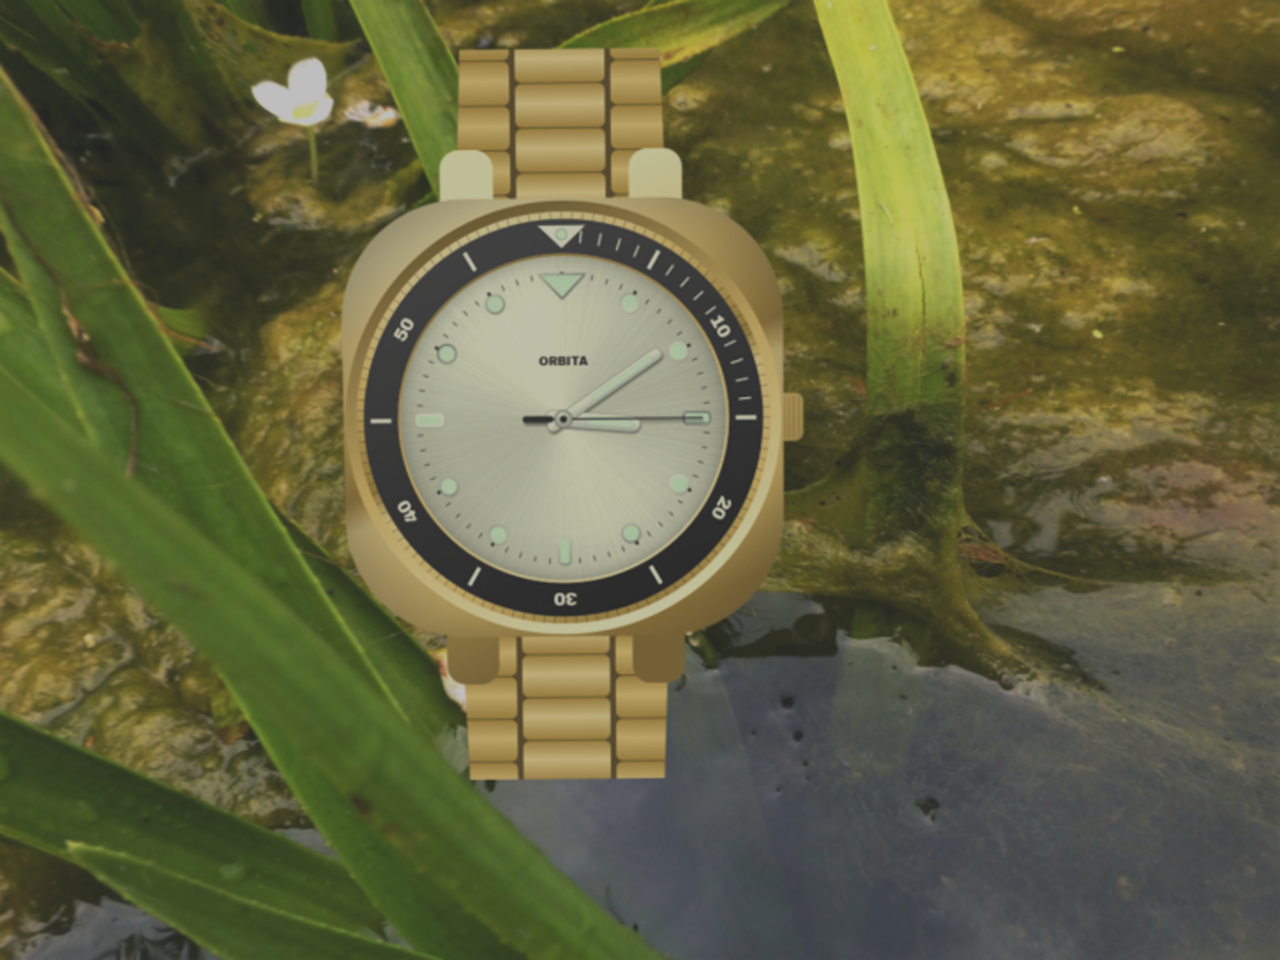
{"hour": 3, "minute": 9, "second": 15}
